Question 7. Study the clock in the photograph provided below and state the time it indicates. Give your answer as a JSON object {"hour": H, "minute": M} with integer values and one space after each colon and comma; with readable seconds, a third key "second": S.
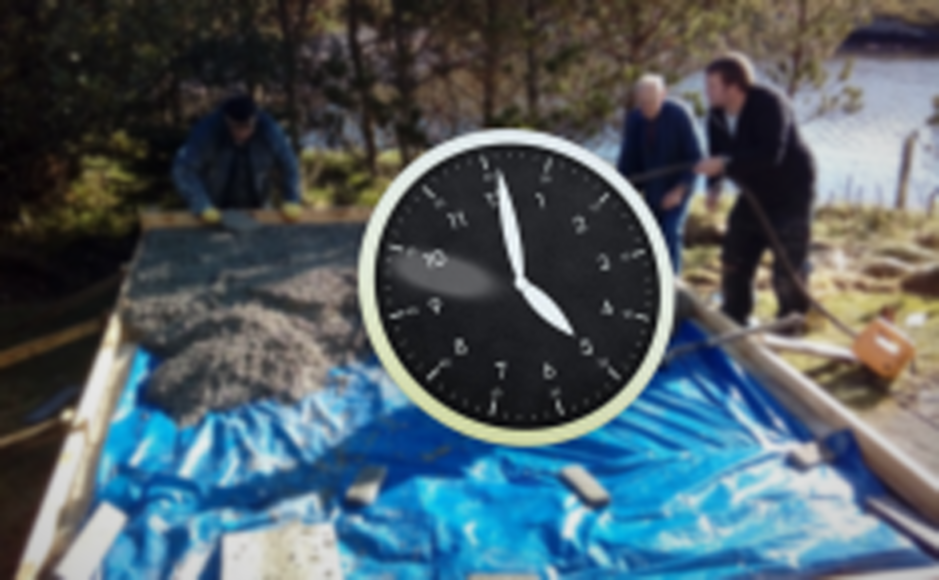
{"hour": 5, "minute": 1}
